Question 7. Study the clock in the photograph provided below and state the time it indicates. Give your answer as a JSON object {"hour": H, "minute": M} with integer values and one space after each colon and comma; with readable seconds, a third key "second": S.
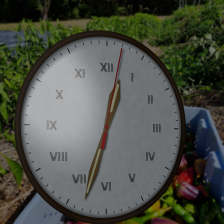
{"hour": 12, "minute": 33, "second": 2}
